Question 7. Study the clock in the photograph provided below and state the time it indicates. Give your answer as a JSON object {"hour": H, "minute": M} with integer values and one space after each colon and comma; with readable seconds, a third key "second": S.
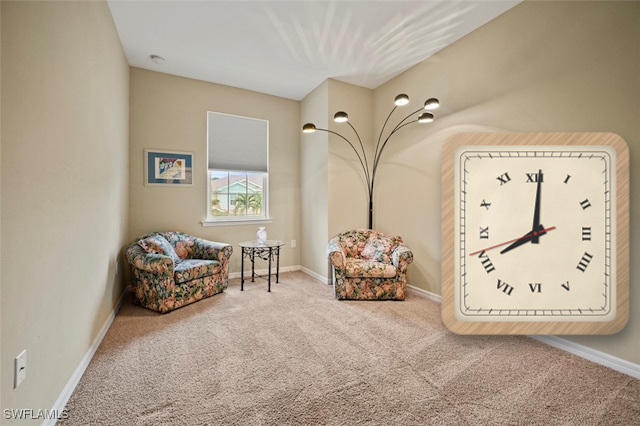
{"hour": 8, "minute": 0, "second": 42}
